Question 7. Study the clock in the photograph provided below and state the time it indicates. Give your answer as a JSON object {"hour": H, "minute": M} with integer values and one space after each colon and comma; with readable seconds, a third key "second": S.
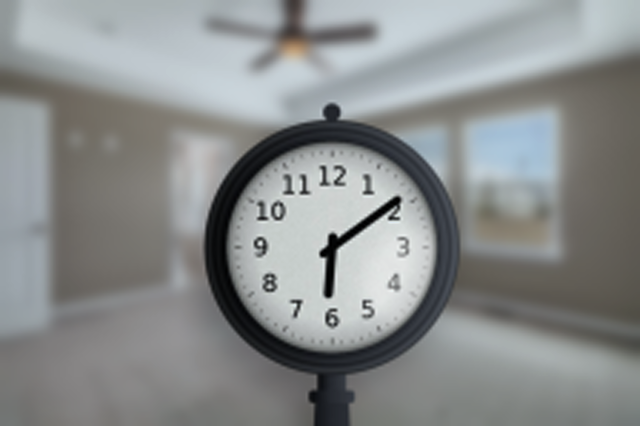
{"hour": 6, "minute": 9}
